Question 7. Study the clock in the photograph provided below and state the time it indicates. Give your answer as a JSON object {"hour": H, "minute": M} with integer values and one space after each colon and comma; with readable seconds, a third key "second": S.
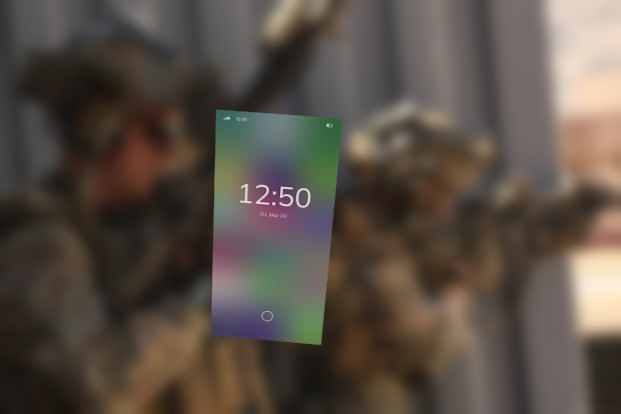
{"hour": 12, "minute": 50}
